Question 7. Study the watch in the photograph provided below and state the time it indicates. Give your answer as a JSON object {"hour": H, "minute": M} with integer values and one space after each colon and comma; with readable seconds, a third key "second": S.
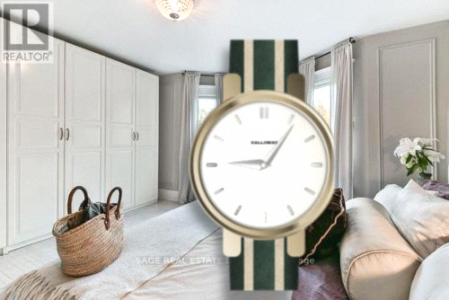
{"hour": 9, "minute": 6}
